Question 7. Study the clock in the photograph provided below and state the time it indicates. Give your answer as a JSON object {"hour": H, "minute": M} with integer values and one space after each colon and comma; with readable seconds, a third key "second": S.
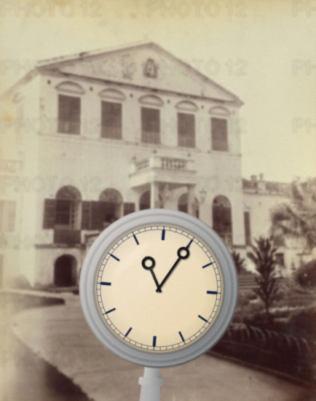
{"hour": 11, "minute": 5}
